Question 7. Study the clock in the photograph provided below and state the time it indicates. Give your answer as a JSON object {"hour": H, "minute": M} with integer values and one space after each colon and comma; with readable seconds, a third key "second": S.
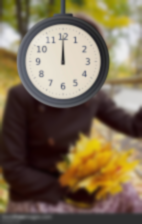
{"hour": 12, "minute": 0}
